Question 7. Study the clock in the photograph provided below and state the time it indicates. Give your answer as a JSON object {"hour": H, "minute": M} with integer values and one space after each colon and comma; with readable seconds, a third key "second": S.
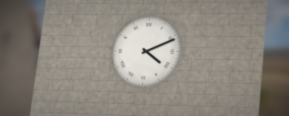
{"hour": 4, "minute": 11}
